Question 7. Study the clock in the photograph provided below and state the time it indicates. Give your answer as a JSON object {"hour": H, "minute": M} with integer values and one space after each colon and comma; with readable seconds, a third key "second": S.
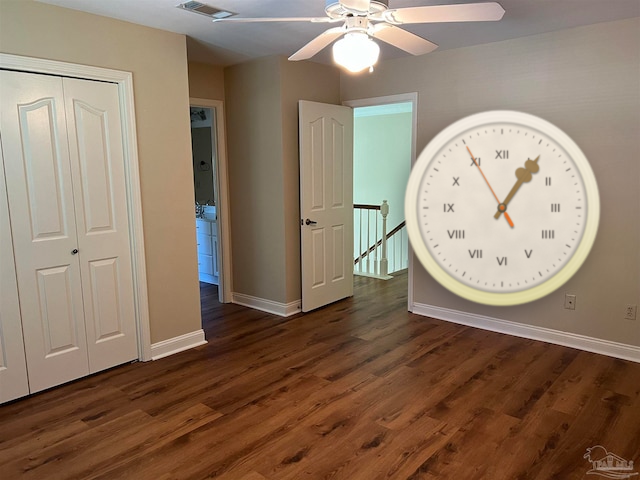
{"hour": 1, "minute": 5, "second": 55}
